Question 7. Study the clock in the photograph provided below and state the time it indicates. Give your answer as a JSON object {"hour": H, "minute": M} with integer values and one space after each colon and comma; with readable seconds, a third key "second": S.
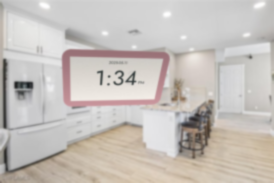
{"hour": 1, "minute": 34}
